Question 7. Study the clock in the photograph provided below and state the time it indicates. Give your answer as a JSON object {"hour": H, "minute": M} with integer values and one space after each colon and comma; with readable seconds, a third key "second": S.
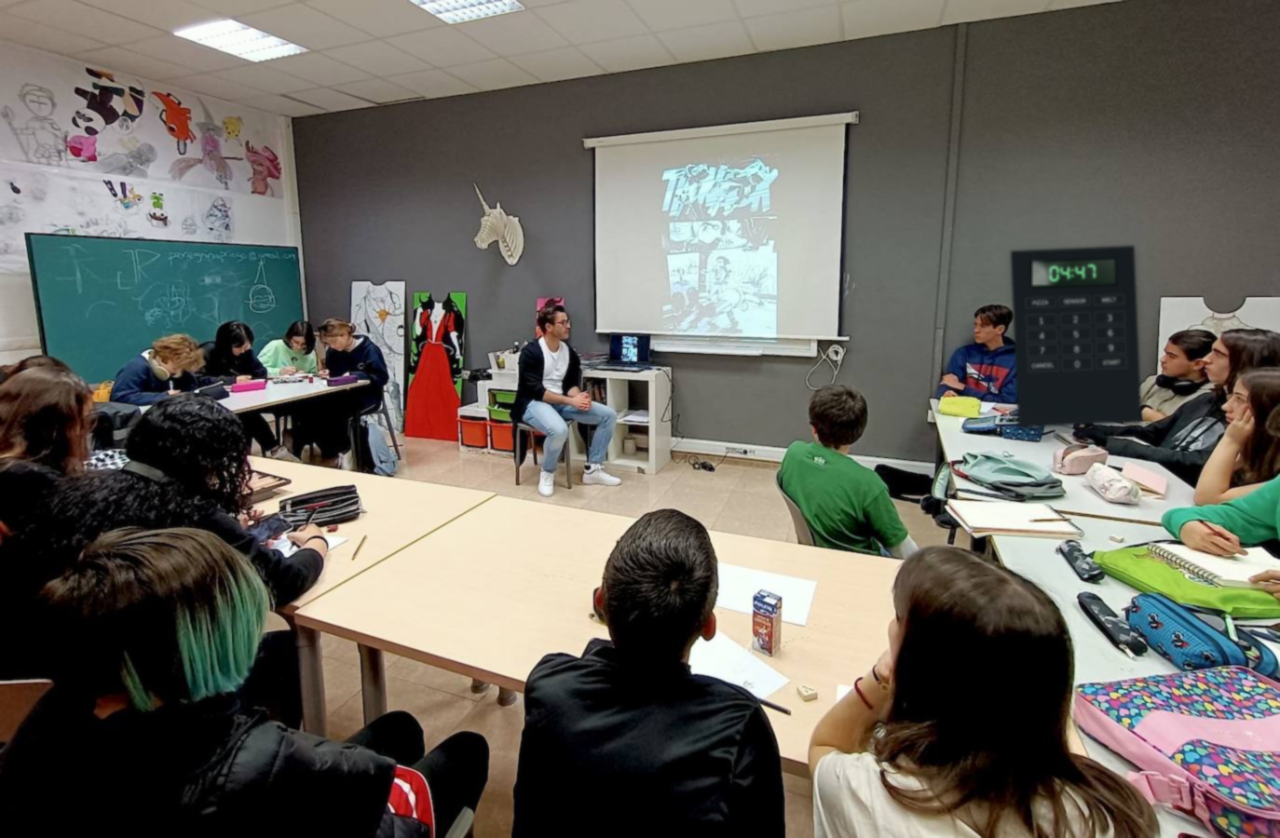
{"hour": 4, "minute": 47}
